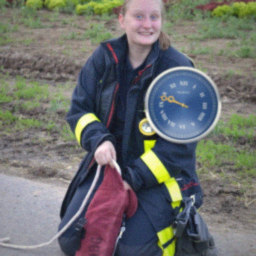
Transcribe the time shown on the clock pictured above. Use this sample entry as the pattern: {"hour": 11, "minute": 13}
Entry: {"hour": 9, "minute": 48}
